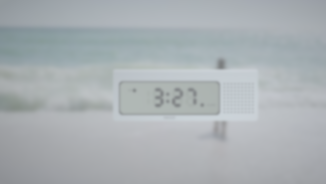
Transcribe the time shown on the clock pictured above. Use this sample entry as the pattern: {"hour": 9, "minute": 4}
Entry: {"hour": 3, "minute": 27}
